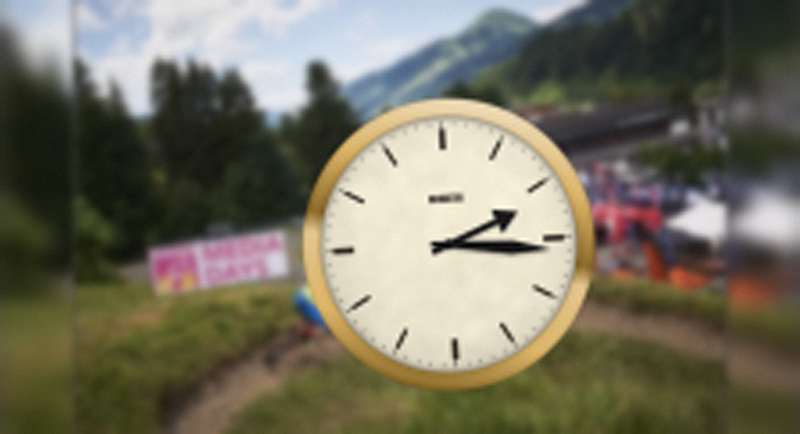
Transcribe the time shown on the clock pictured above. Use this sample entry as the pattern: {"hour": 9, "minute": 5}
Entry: {"hour": 2, "minute": 16}
